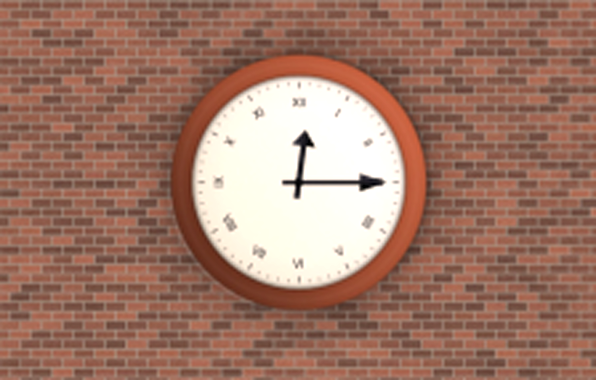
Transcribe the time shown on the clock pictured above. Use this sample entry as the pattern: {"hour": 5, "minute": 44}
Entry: {"hour": 12, "minute": 15}
